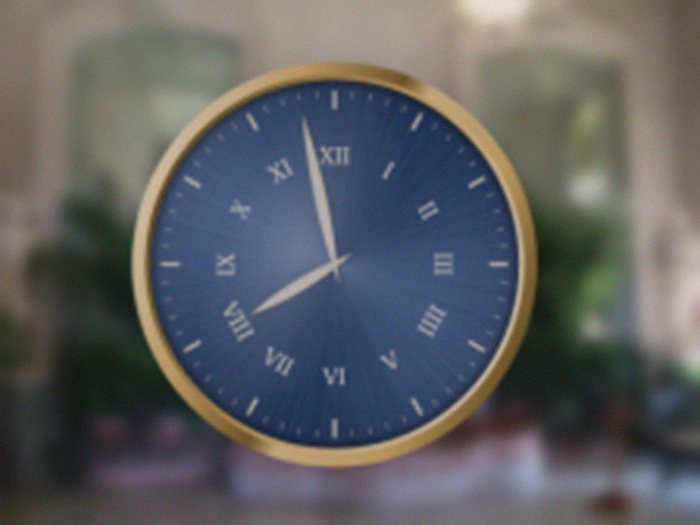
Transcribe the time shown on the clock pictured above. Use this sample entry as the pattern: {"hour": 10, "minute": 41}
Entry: {"hour": 7, "minute": 58}
